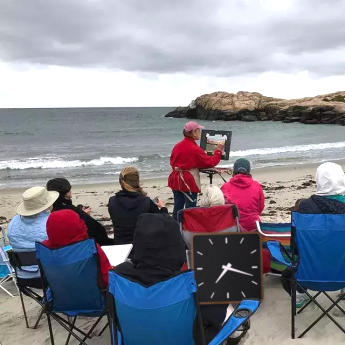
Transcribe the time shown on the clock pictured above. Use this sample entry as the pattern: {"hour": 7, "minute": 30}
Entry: {"hour": 7, "minute": 18}
